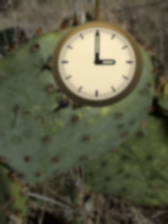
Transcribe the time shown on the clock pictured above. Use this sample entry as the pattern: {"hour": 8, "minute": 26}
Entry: {"hour": 3, "minute": 0}
